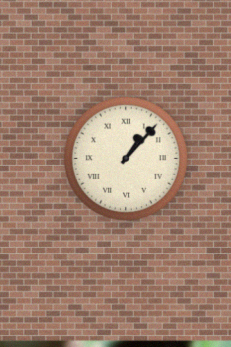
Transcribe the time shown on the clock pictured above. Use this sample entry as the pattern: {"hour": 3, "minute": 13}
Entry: {"hour": 1, "minute": 7}
